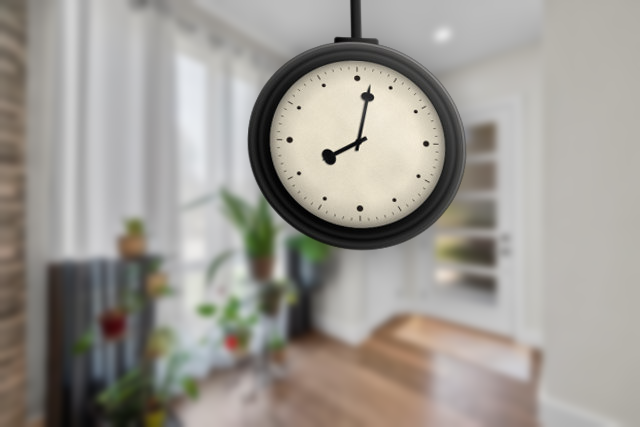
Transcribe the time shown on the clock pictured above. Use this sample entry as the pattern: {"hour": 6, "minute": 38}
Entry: {"hour": 8, "minute": 2}
